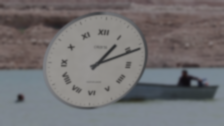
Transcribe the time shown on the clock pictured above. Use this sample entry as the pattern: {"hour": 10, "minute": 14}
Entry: {"hour": 1, "minute": 11}
